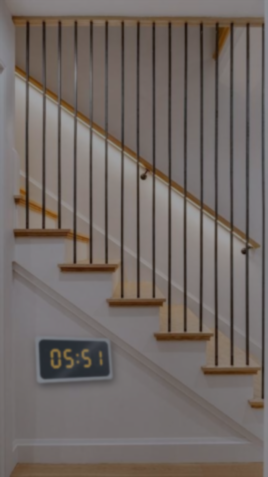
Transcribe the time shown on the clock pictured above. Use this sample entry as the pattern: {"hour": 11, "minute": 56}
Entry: {"hour": 5, "minute": 51}
